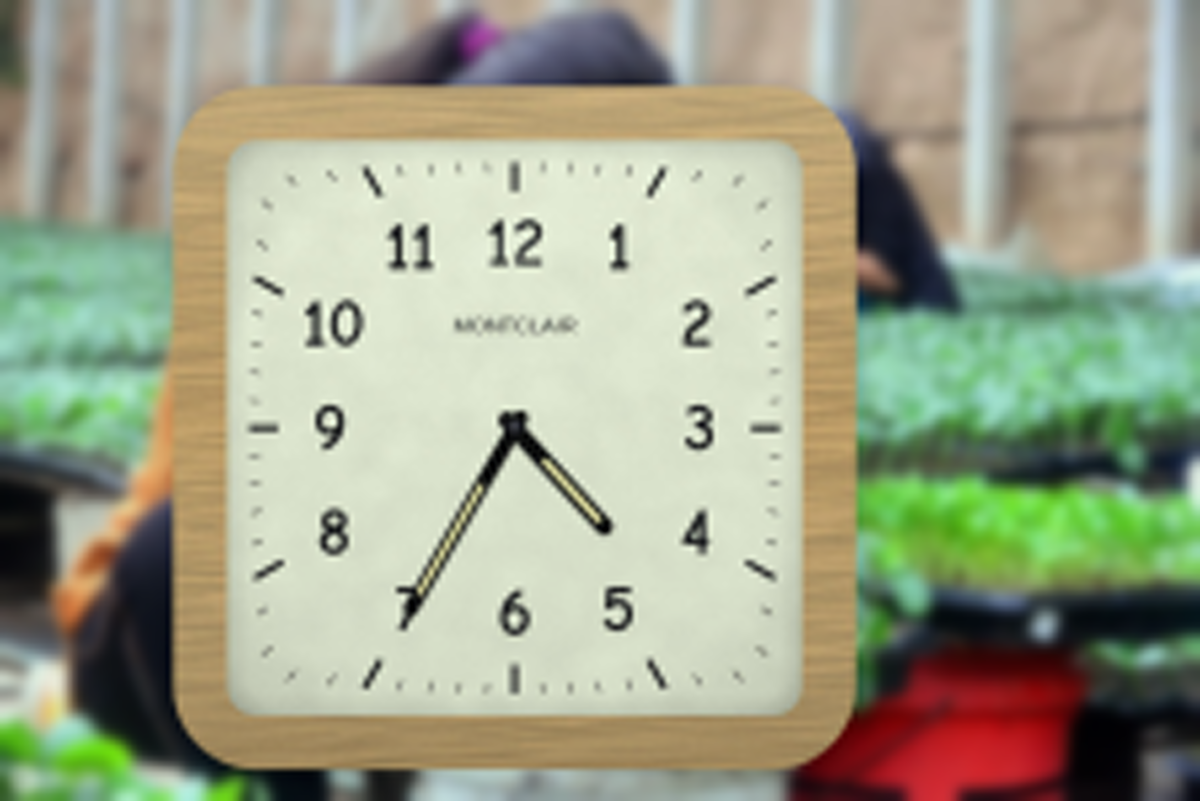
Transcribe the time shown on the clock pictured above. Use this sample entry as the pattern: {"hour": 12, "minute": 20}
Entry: {"hour": 4, "minute": 35}
